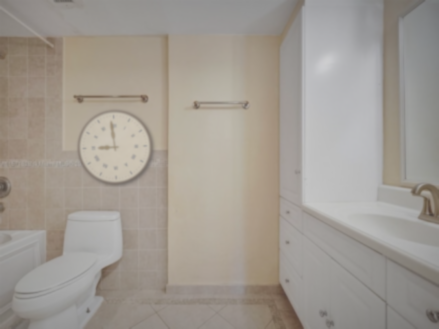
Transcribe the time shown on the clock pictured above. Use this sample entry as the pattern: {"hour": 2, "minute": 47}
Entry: {"hour": 8, "minute": 59}
